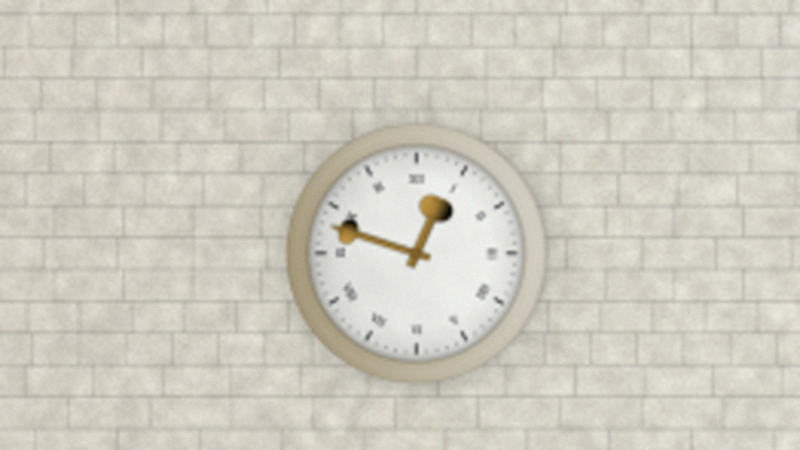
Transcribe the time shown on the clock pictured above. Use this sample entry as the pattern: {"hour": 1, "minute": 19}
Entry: {"hour": 12, "minute": 48}
